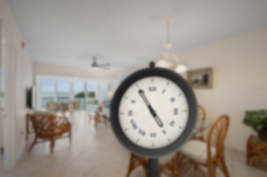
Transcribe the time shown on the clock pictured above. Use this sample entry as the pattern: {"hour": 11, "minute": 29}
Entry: {"hour": 4, "minute": 55}
